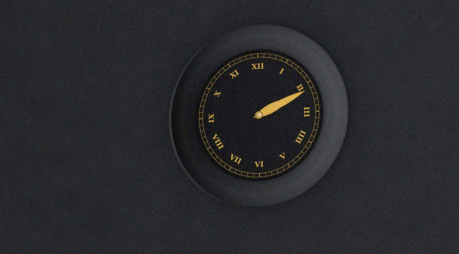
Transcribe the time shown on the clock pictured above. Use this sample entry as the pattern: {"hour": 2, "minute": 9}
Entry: {"hour": 2, "minute": 11}
